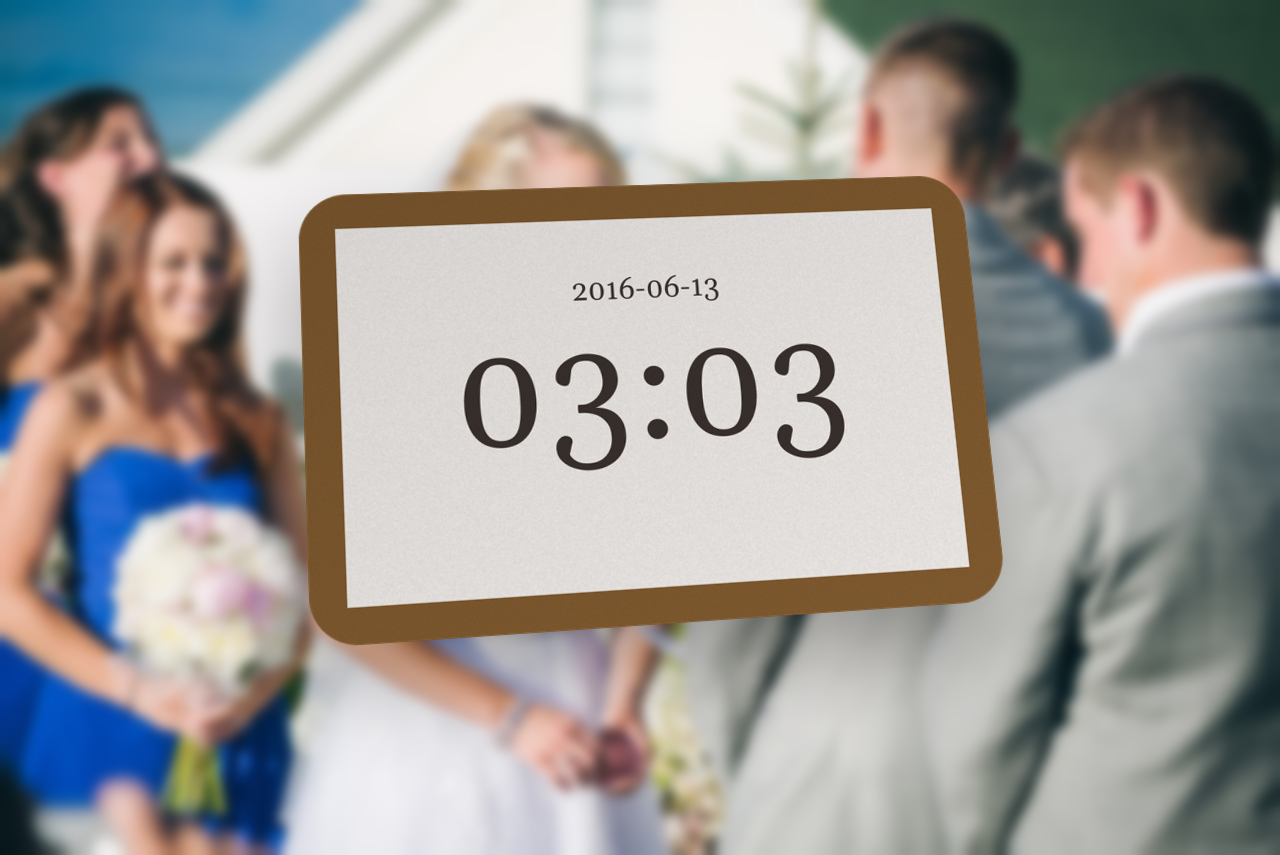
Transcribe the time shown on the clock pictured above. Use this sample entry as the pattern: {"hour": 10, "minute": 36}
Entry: {"hour": 3, "minute": 3}
